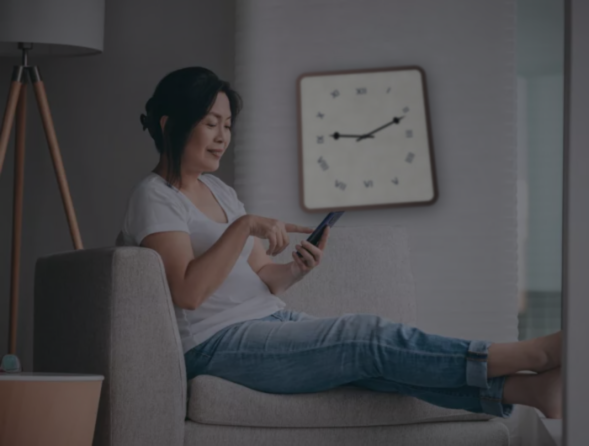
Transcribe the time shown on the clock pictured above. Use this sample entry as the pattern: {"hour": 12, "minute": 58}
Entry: {"hour": 9, "minute": 11}
